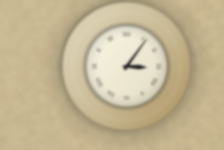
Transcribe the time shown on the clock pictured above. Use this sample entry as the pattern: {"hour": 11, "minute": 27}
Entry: {"hour": 3, "minute": 6}
